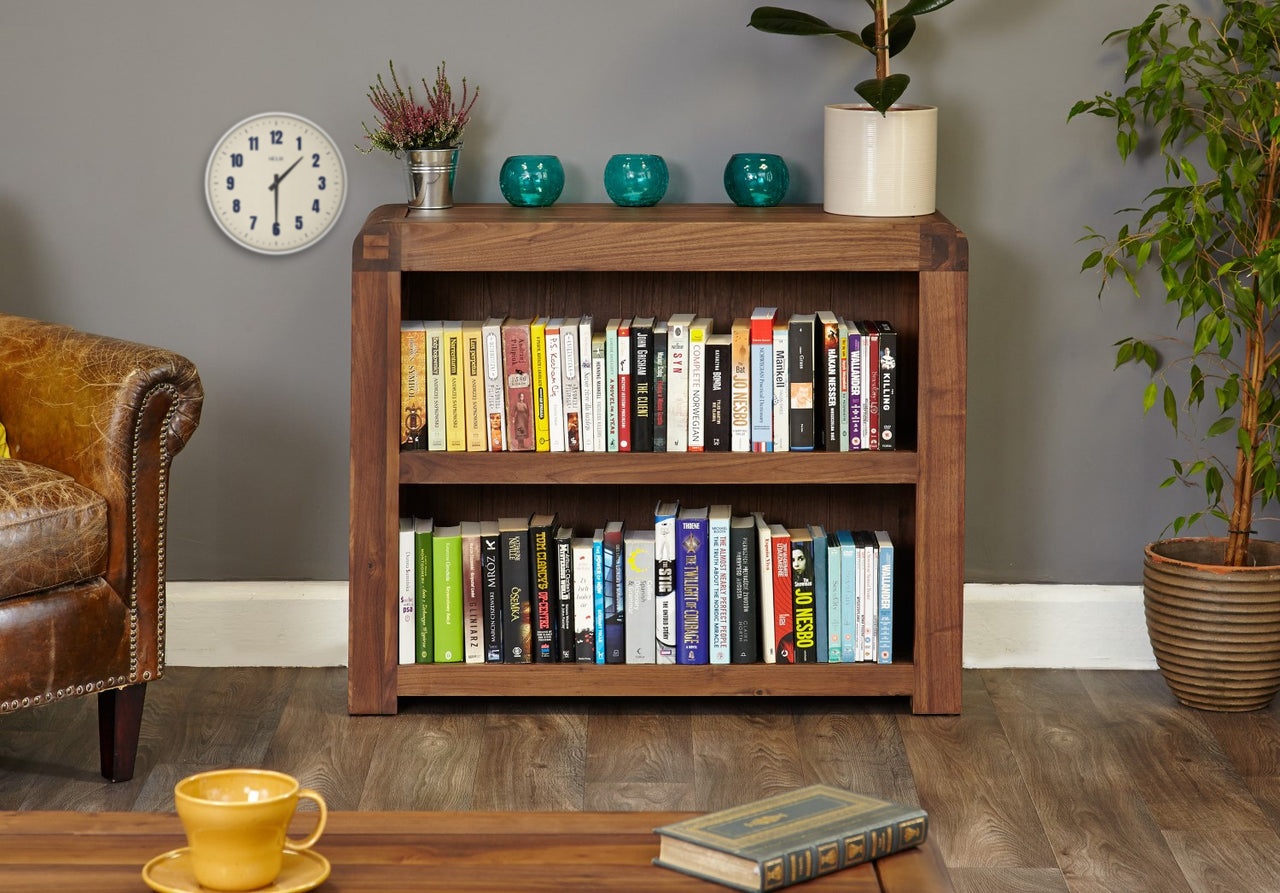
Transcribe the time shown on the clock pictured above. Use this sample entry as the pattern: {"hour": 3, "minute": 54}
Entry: {"hour": 1, "minute": 30}
